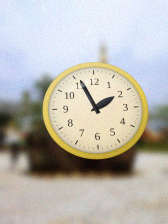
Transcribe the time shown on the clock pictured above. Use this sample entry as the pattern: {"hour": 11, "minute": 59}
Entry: {"hour": 1, "minute": 56}
